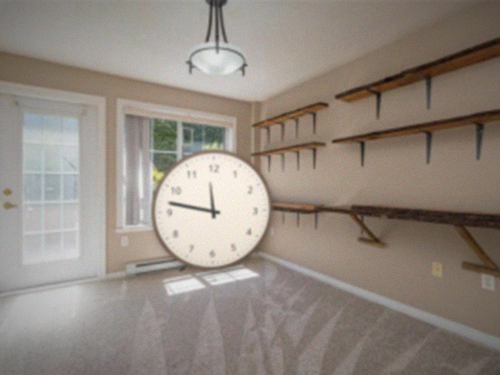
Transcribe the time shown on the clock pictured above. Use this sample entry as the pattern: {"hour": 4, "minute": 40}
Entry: {"hour": 11, "minute": 47}
